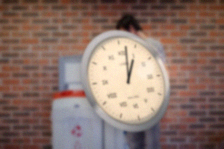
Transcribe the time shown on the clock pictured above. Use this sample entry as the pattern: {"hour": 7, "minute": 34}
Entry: {"hour": 1, "minute": 2}
